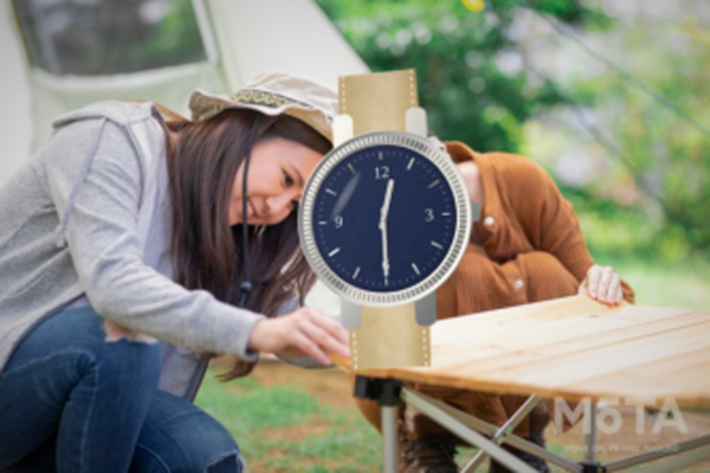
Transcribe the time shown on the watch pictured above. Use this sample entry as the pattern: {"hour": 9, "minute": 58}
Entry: {"hour": 12, "minute": 30}
